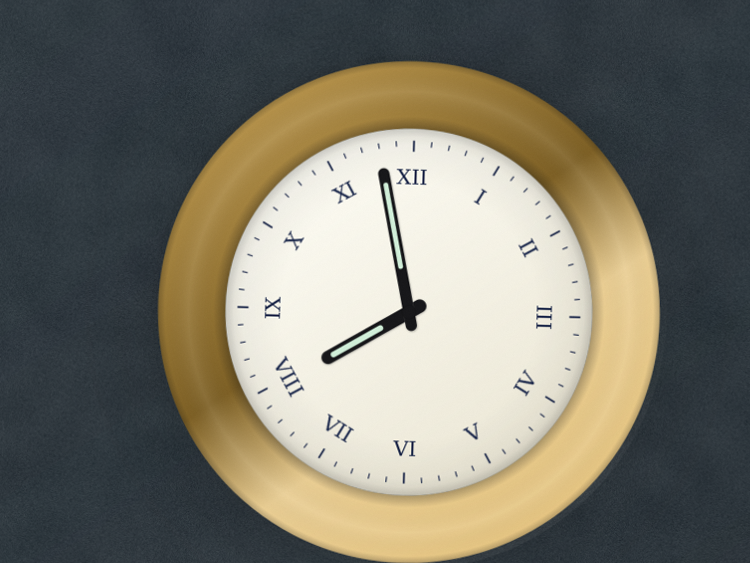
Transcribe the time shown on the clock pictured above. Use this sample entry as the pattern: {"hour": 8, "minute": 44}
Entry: {"hour": 7, "minute": 58}
